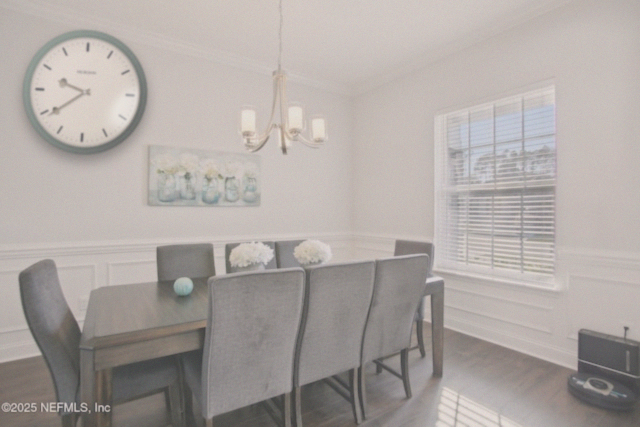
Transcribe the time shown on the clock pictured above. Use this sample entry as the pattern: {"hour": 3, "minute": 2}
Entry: {"hour": 9, "minute": 39}
